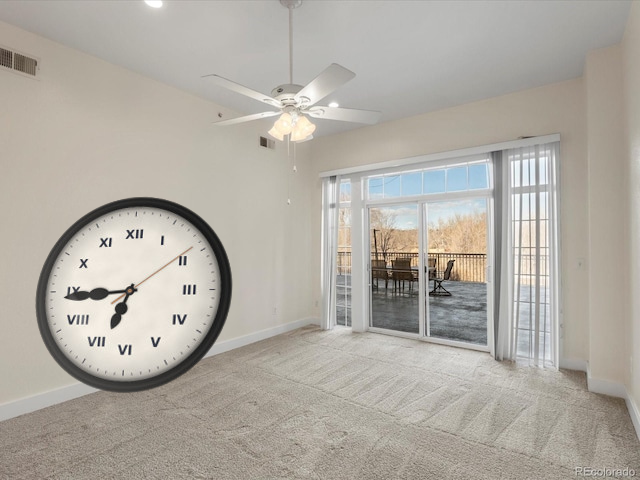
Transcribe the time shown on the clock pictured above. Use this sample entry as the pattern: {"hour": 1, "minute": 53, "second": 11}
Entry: {"hour": 6, "minute": 44, "second": 9}
